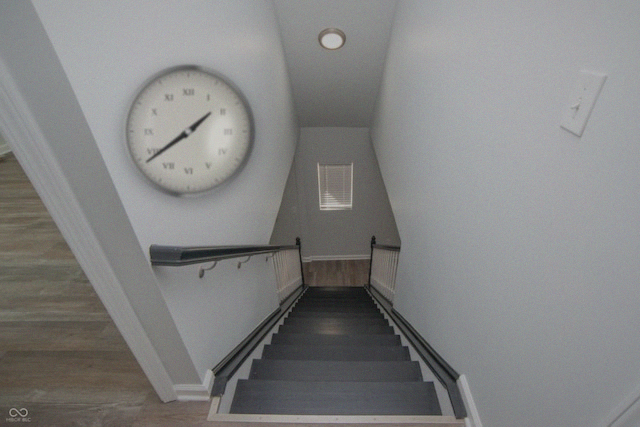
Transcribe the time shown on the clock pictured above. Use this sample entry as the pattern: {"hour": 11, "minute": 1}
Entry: {"hour": 1, "minute": 39}
